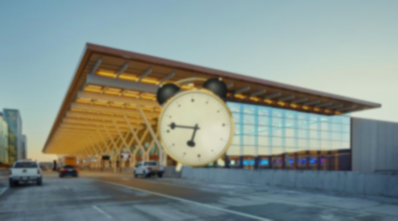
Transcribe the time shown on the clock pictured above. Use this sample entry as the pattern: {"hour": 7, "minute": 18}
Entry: {"hour": 6, "minute": 47}
